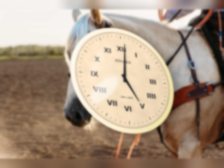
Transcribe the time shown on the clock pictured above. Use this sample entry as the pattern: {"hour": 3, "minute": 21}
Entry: {"hour": 5, "minute": 1}
